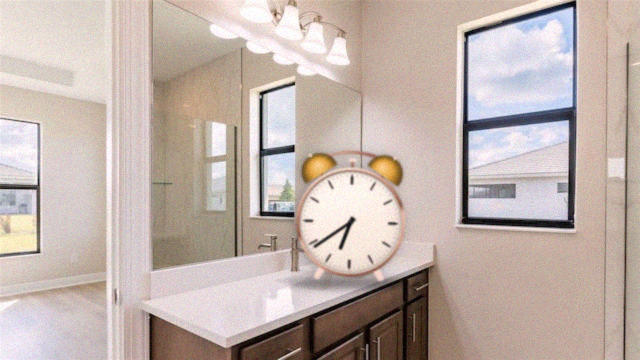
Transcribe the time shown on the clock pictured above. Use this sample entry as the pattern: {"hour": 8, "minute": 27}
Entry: {"hour": 6, "minute": 39}
